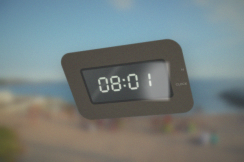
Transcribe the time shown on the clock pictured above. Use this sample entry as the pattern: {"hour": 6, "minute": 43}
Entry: {"hour": 8, "minute": 1}
